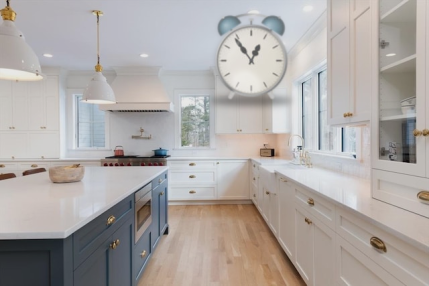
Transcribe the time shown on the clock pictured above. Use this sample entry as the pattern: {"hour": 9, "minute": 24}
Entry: {"hour": 12, "minute": 54}
